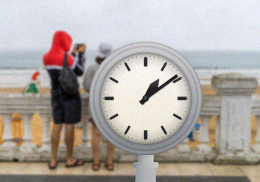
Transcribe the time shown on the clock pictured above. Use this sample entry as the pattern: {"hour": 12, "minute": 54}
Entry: {"hour": 1, "minute": 9}
